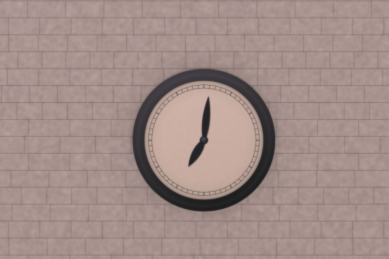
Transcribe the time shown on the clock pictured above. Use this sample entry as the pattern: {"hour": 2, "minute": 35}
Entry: {"hour": 7, "minute": 1}
